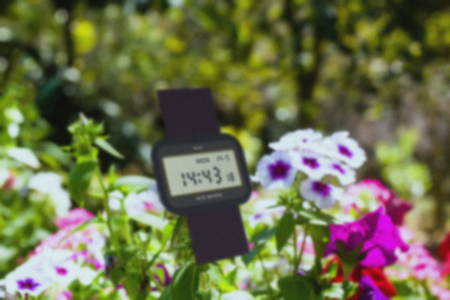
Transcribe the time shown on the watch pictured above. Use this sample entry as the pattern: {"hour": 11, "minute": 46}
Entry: {"hour": 14, "minute": 43}
